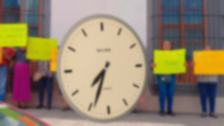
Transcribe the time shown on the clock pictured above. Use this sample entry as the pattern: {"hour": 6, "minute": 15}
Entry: {"hour": 7, "minute": 34}
